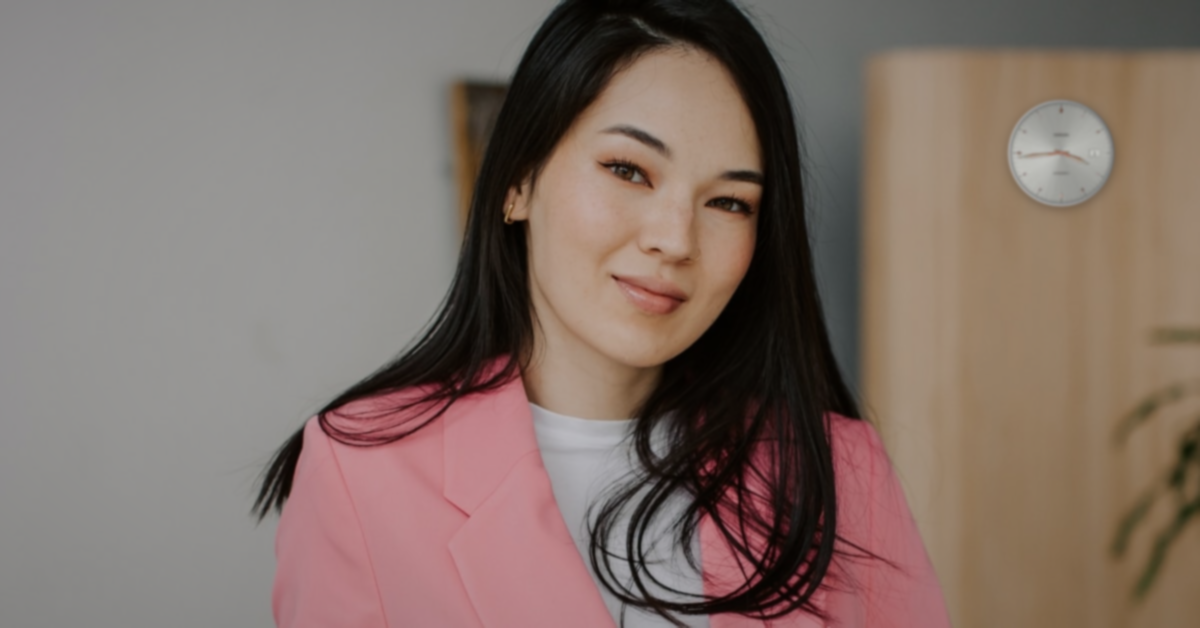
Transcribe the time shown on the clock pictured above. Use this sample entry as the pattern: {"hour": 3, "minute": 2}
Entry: {"hour": 3, "minute": 44}
